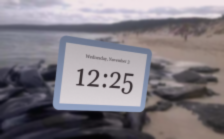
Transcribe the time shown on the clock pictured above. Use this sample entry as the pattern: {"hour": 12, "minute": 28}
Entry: {"hour": 12, "minute": 25}
